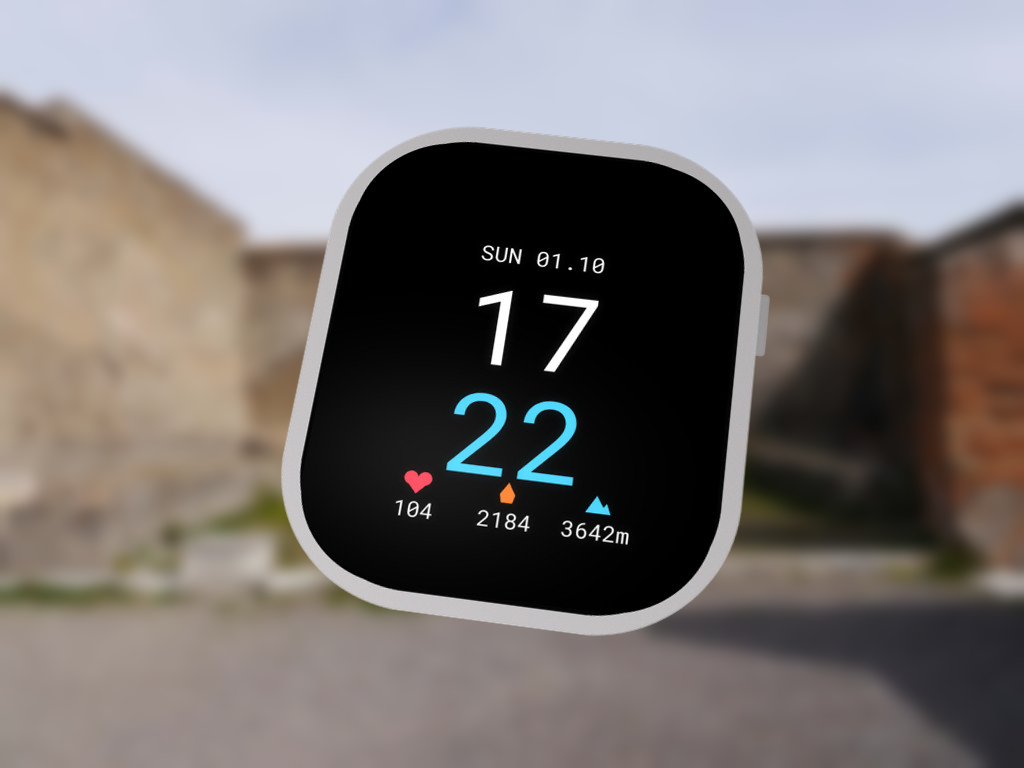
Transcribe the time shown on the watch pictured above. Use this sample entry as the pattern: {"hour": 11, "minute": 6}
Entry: {"hour": 17, "minute": 22}
